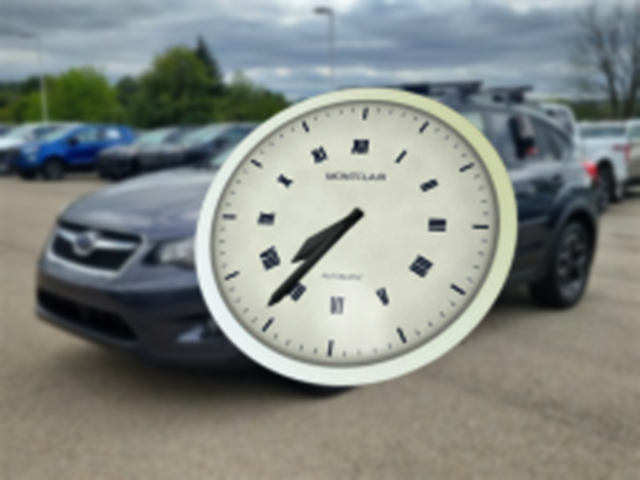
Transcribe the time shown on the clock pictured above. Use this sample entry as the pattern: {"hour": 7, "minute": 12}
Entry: {"hour": 7, "minute": 36}
